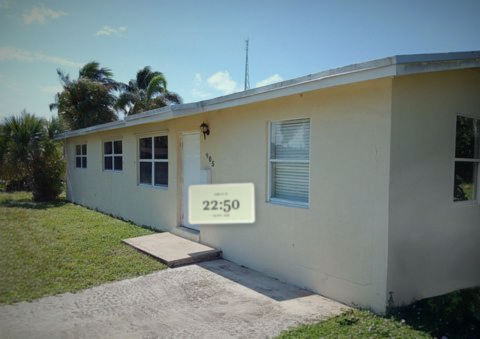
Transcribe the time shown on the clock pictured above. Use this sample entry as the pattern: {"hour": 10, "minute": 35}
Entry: {"hour": 22, "minute": 50}
